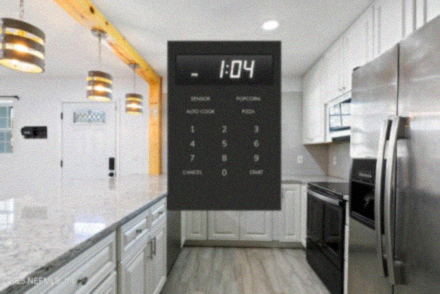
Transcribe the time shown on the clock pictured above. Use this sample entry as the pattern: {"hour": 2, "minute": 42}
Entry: {"hour": 1, "minute": 4}
